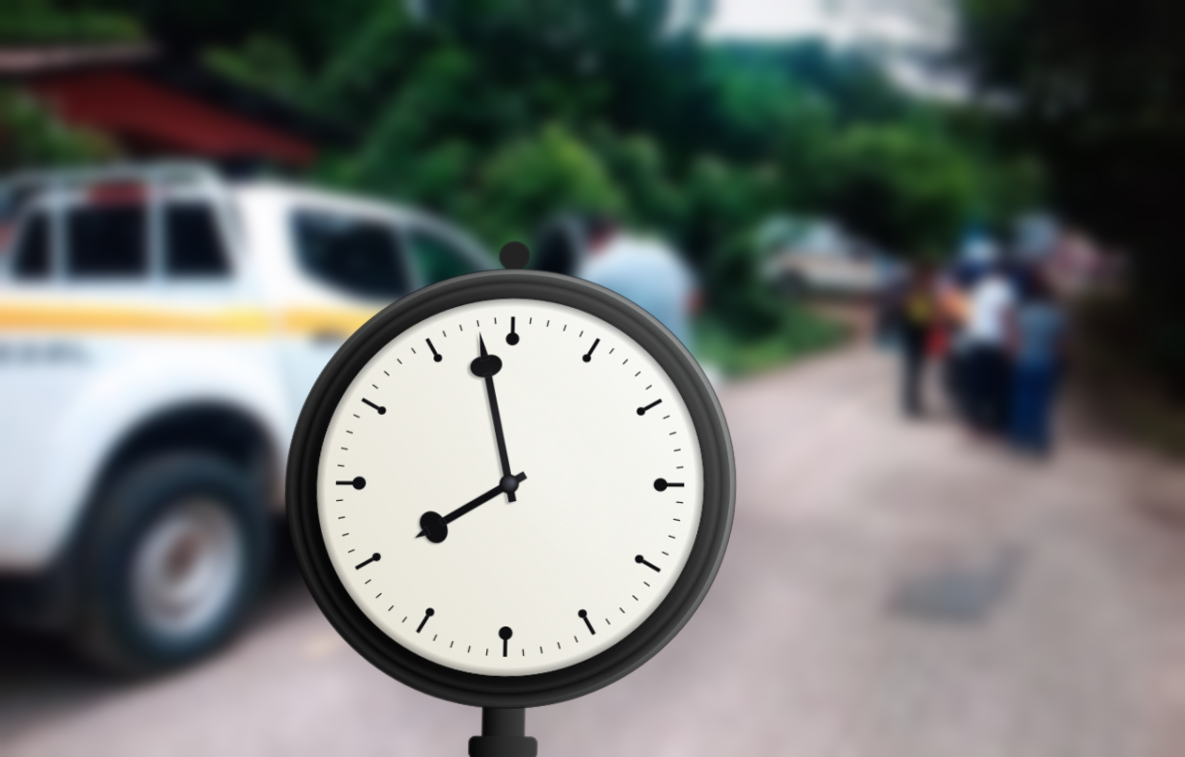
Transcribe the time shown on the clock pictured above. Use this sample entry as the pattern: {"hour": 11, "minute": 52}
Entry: {"hour": 7, "minute": 58}
